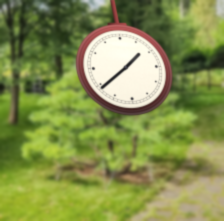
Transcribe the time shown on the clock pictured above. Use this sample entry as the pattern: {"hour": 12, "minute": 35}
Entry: {"hour": 1, "minute": 39}
